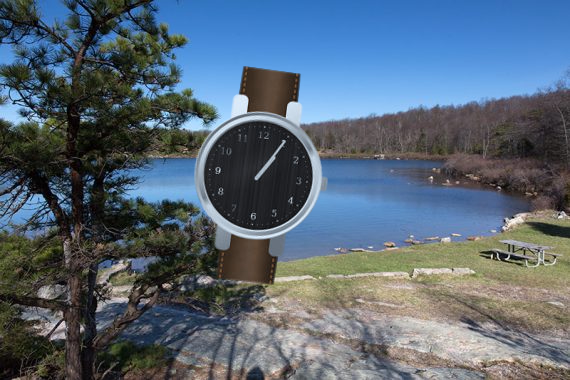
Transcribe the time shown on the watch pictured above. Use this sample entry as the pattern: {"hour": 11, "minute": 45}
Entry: {"hour": 1, "minute": 5}
